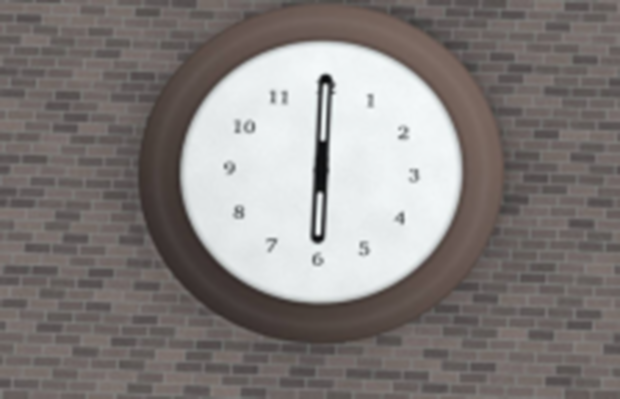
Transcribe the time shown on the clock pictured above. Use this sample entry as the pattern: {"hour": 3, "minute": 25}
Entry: {"hour": 6, "minute": 0}
